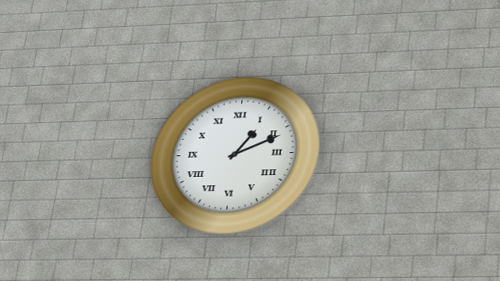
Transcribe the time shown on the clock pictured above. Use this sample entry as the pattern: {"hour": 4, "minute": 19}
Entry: {"hour": 1, "minute": 11}
